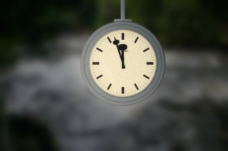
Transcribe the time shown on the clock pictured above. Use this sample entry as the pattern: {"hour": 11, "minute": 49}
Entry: {"hour": 11, "minute": 57}
